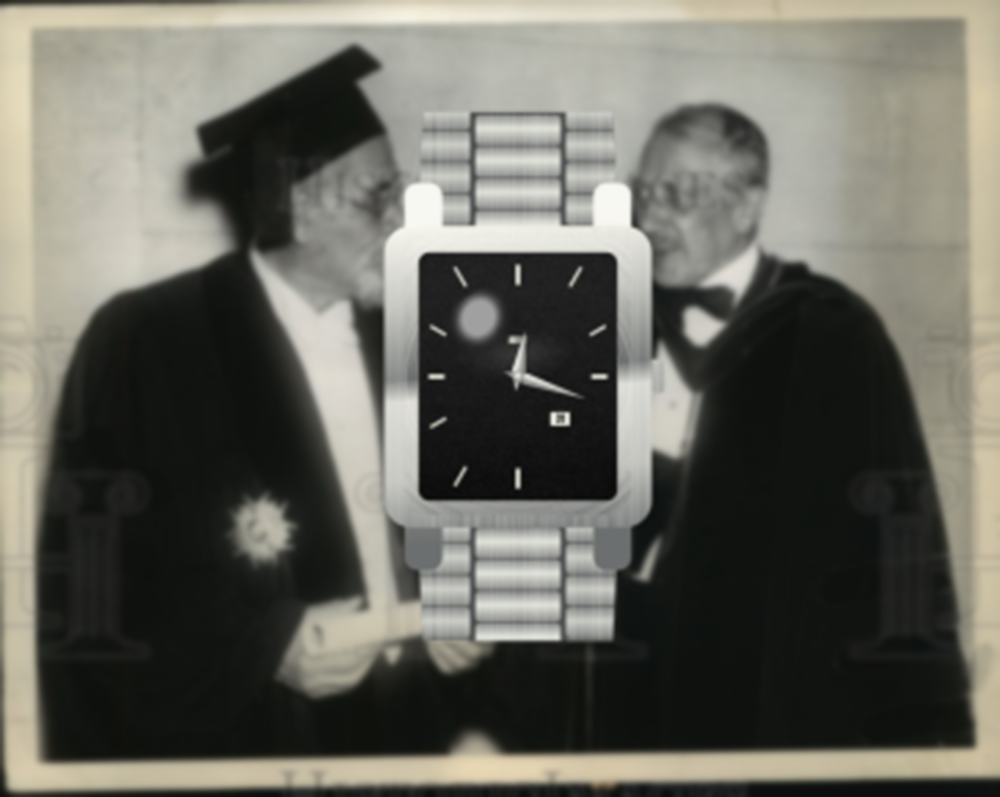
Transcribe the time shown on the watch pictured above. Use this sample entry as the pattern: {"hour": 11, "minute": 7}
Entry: {"hour": 12, "minute": 18}
